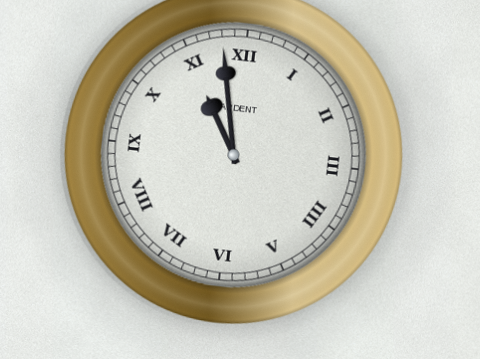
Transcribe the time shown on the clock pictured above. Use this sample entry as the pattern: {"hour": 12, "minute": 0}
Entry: {"hour": 10, "minute": 58}
